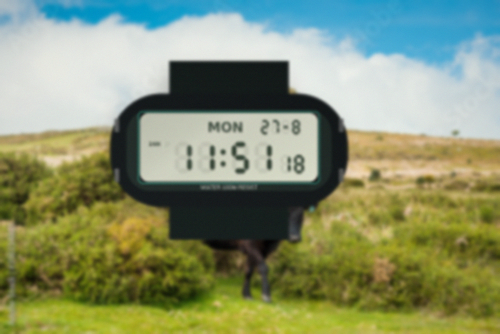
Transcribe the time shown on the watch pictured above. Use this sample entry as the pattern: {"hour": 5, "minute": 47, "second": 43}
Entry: {"hour": 11, "minute": 51, "second": 18}
